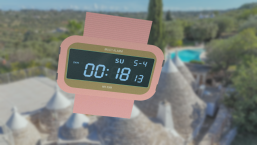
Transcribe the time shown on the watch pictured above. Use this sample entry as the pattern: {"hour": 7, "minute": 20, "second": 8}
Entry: {"hour": 0, "minute": 18, "second": 13}
